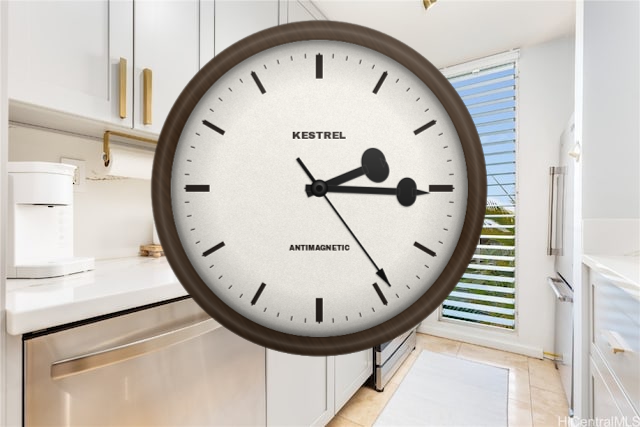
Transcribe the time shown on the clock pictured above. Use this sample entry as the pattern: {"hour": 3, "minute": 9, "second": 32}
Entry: {"hour": 2, "minute": 15, "second": 24}
